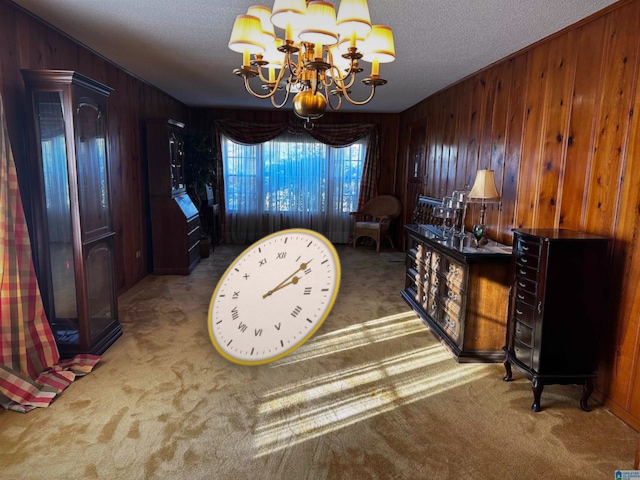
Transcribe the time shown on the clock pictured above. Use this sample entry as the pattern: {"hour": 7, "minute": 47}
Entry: {"hour": 2, "minute": 8}
